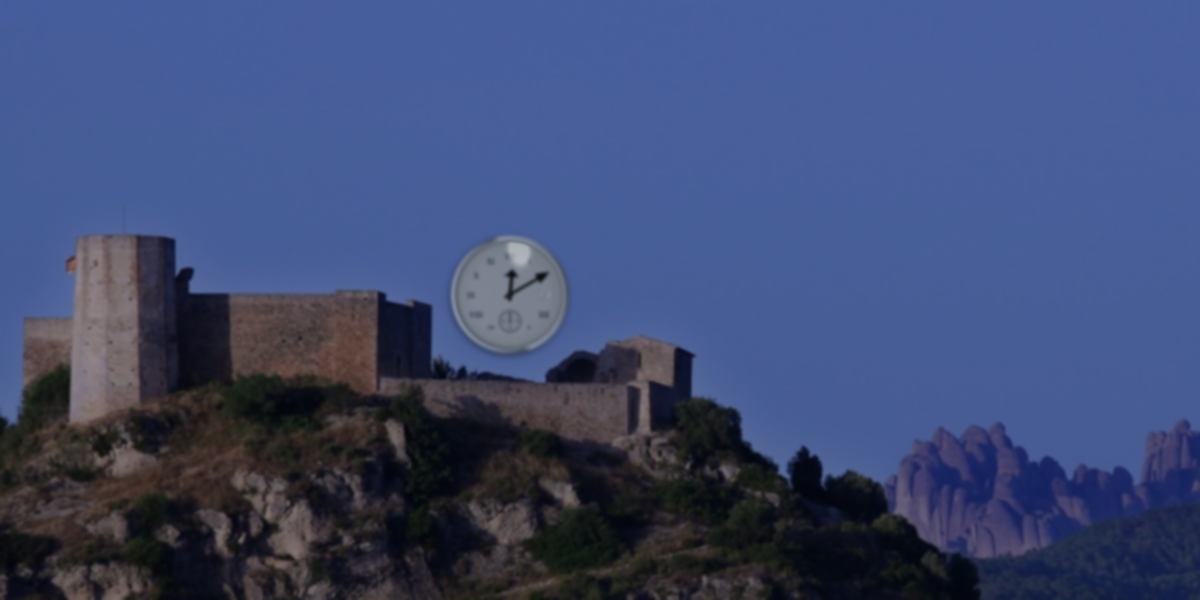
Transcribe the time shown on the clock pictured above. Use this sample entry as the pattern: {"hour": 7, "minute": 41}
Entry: {"hour": 12, "minute": 10}
